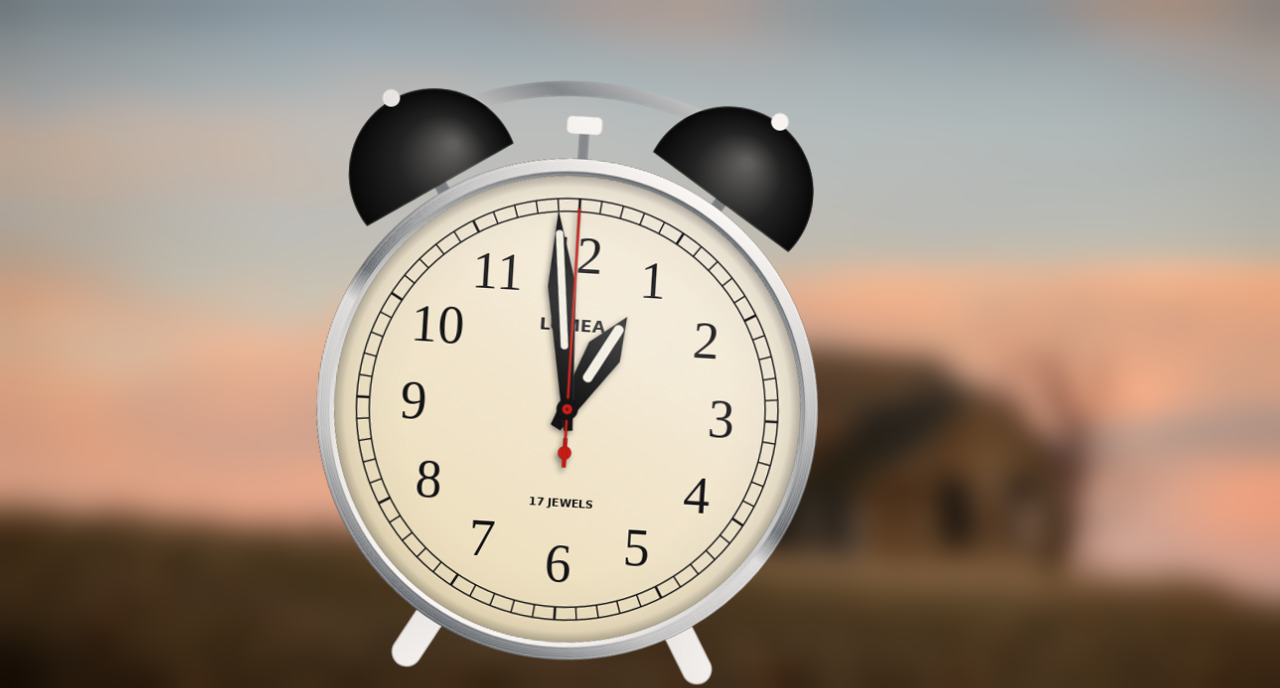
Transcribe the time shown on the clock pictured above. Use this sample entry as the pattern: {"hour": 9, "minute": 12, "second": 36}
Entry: {"hour": 12, "minute": 59, "second": 0}
